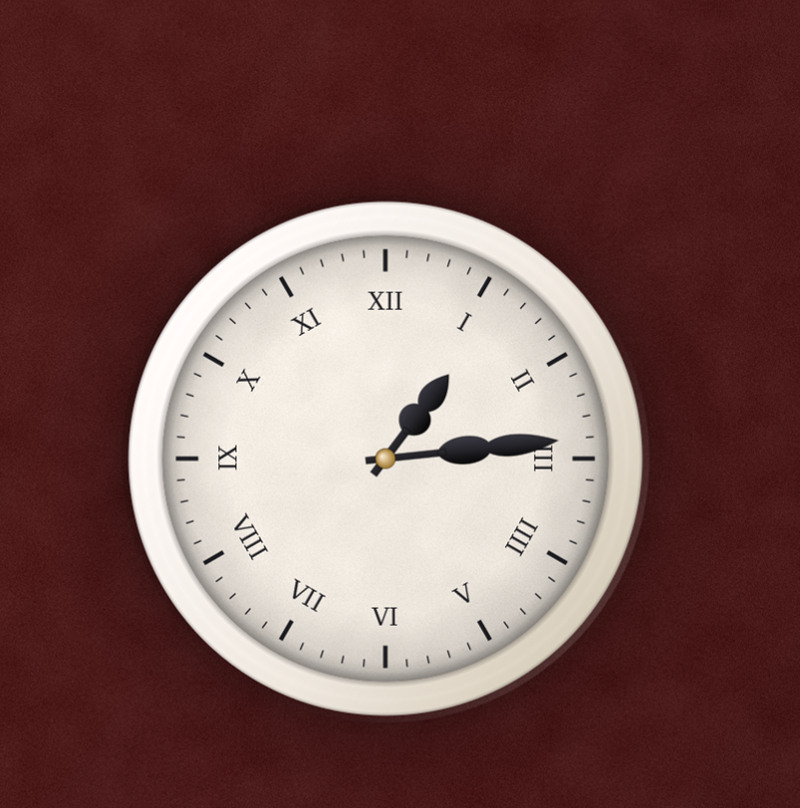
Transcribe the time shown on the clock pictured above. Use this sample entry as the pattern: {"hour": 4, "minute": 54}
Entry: {"hour": 1, "minute": 14}
